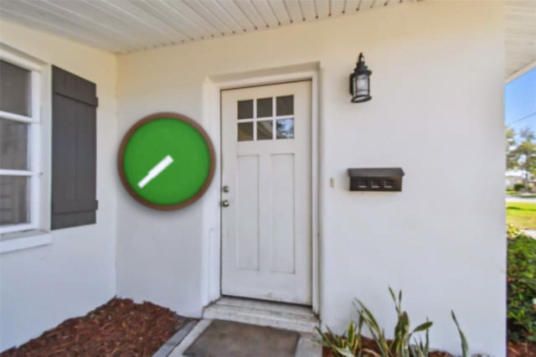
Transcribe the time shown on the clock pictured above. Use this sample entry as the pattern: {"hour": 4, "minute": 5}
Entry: {"hour": 7, "minute": 38}
